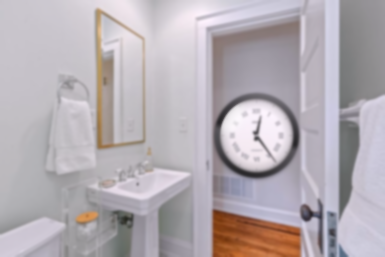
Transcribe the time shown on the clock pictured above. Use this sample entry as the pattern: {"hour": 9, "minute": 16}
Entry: {"hour": 12, "minute": 24}
